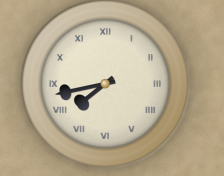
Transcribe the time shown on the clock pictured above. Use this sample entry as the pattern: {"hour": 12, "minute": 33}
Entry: {"hour": 7, "minute": 43}
